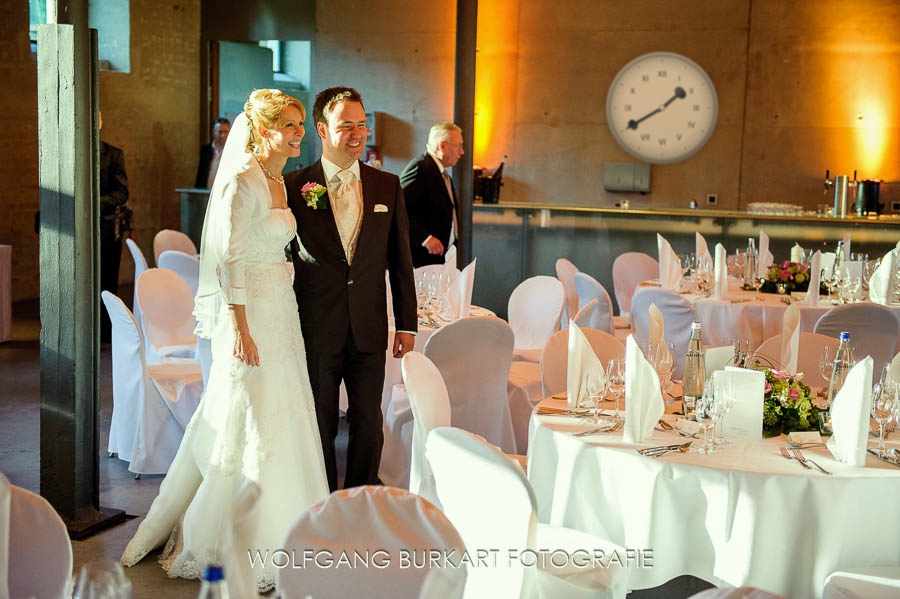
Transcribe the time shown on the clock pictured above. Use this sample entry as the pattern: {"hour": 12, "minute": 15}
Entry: {"hour": 1, "minute": 40}
